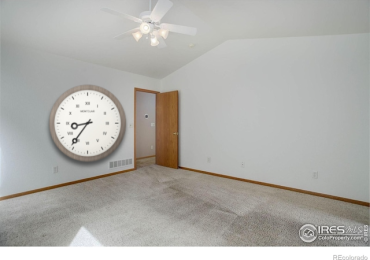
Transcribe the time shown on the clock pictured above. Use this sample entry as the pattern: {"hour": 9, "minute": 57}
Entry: {"hour": 8, "minute": 36}
